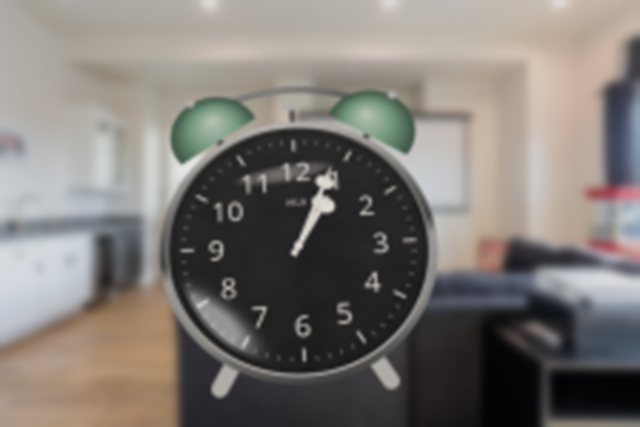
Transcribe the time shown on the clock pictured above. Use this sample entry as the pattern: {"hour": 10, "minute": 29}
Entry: {"hour": 1, "minute": 4}
